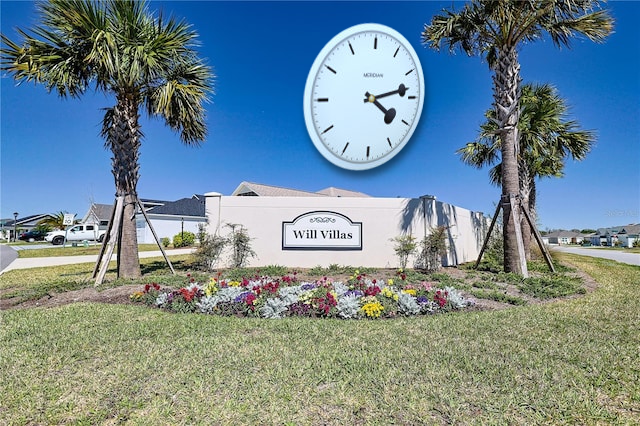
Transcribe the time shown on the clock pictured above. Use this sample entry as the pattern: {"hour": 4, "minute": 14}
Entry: {"hour": 4, "minute": 13}
